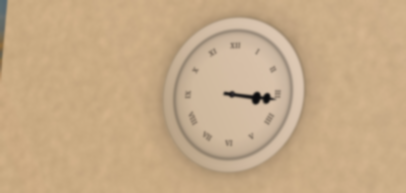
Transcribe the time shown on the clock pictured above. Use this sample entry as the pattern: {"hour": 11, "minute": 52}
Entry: {"hour": 3, "minute": 16}
